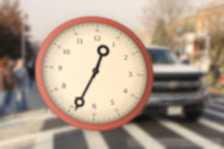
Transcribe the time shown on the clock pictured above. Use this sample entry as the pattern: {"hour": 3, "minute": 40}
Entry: {"hour": 12, "minute": 34}
